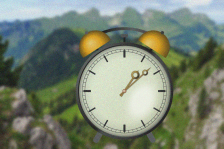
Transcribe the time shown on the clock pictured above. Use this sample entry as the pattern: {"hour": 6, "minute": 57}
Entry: {"hour": 1, "minute": 8}
